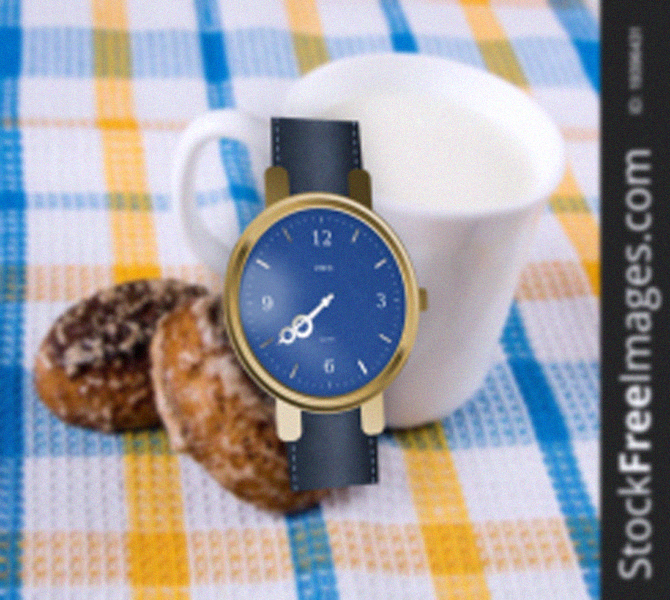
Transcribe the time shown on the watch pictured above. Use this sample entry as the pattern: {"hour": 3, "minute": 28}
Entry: {"hour": 7, "minute": 39}
